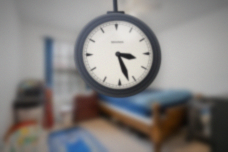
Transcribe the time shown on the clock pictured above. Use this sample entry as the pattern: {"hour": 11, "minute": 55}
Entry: {"hour": 3, "minute": 27}
